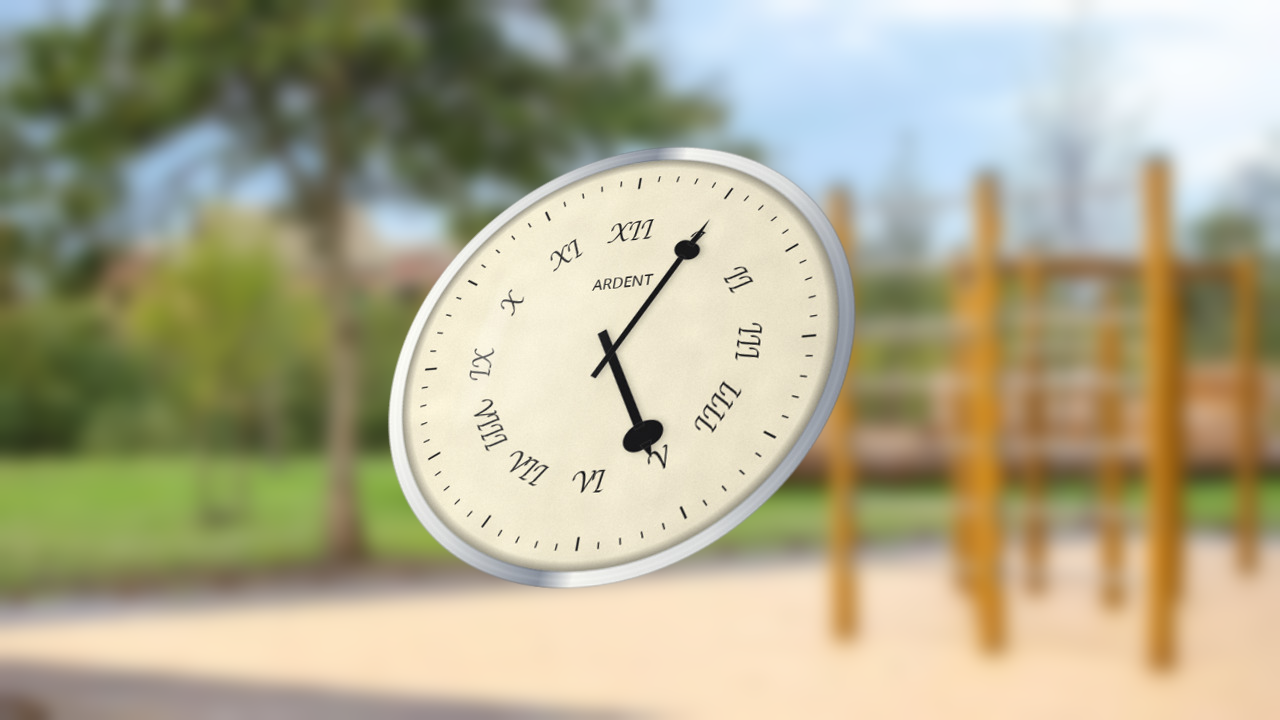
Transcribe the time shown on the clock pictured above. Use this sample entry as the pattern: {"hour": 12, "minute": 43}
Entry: {"hour": 5, "minute": 5}
